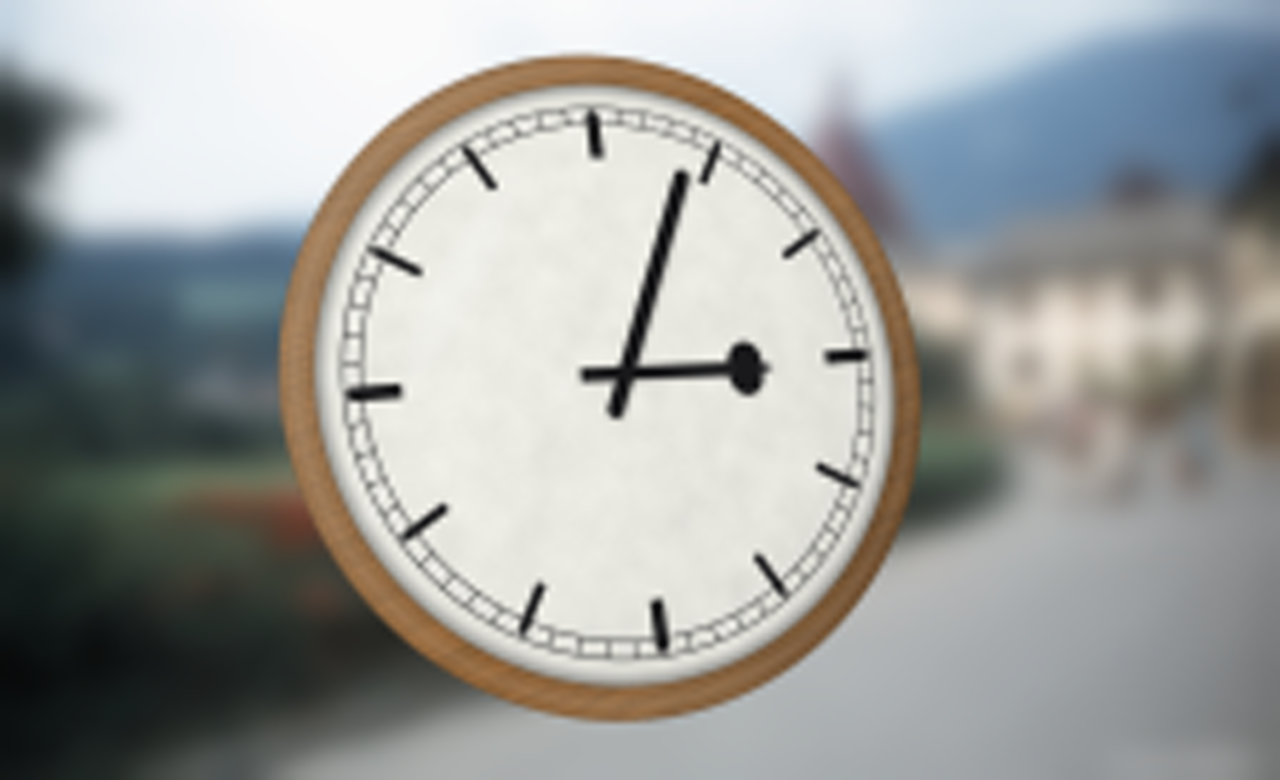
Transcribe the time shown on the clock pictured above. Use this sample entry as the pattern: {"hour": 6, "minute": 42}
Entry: {"hour": 3, "minute": 4}
